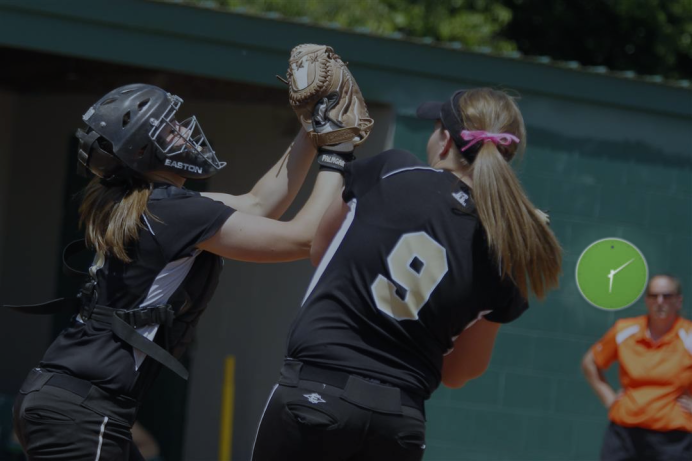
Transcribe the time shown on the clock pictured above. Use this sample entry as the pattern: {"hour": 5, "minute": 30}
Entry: {"hour": 6, "minute": 9}
